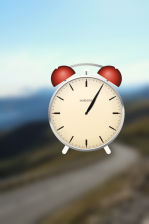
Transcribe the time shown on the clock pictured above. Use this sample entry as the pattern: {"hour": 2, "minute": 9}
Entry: {"hour": 1, "minute": 5}
